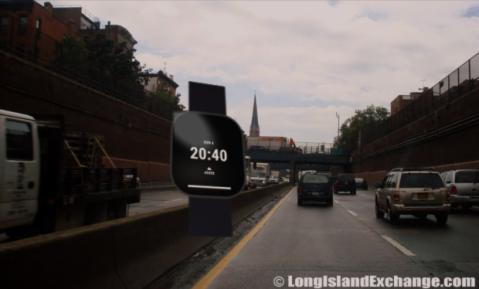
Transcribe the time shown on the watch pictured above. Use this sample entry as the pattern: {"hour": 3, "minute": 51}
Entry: {"hour": 20, "minute": 40}
